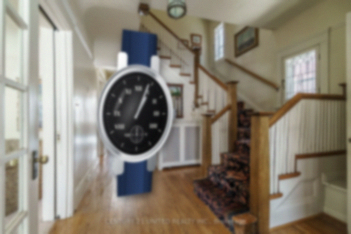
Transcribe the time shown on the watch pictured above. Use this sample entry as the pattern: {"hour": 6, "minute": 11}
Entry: {"hour": 1, "minute": 4}
